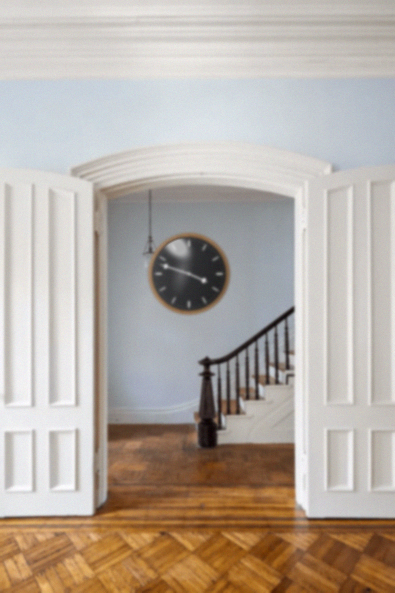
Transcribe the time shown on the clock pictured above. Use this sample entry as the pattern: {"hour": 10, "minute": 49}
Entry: {"hour": 3, "minute": 48}
